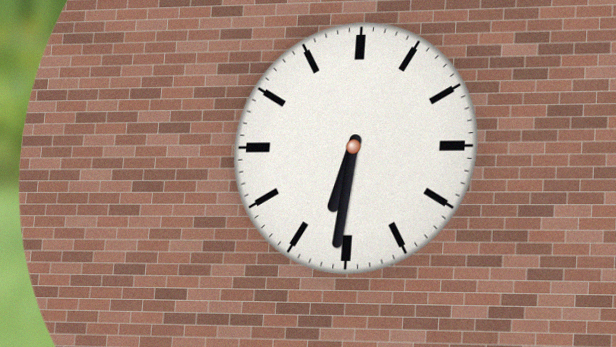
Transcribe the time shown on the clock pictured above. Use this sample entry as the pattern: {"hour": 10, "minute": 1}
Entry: {"hour": 6, "minute": 31}
